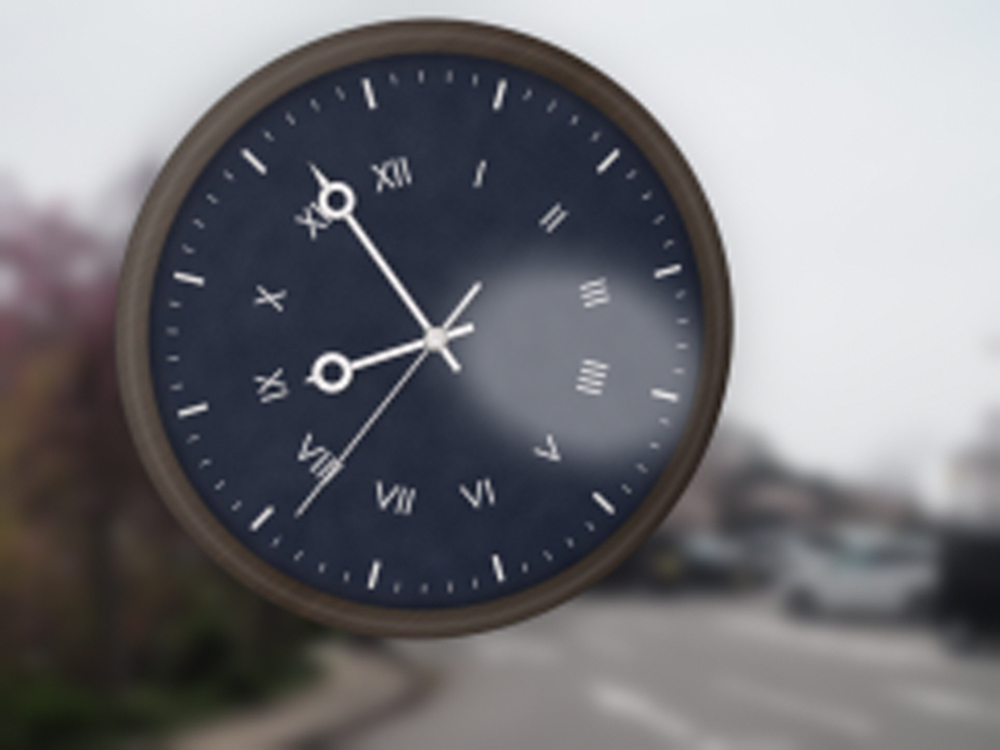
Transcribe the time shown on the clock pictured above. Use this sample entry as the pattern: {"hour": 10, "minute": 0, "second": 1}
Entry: {"hour": 8, "minute": 56, "second": 39}
